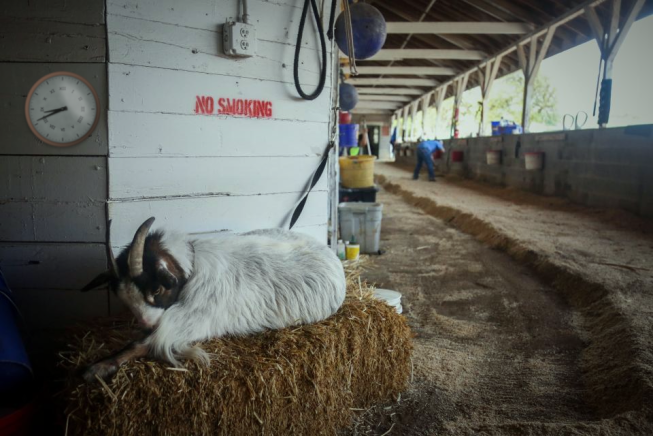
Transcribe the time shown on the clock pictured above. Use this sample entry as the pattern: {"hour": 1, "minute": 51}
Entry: {"hour": 8, "minute": 41}
